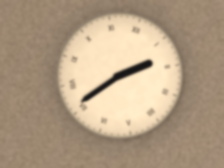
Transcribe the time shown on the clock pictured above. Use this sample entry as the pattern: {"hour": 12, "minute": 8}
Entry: {"hour": 1, "minute": 36}
